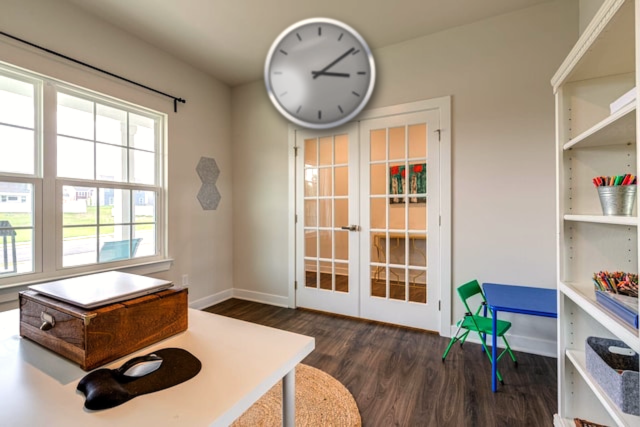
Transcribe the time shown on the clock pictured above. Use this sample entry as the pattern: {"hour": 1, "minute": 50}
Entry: {"hour": 3, "minute": 9}
